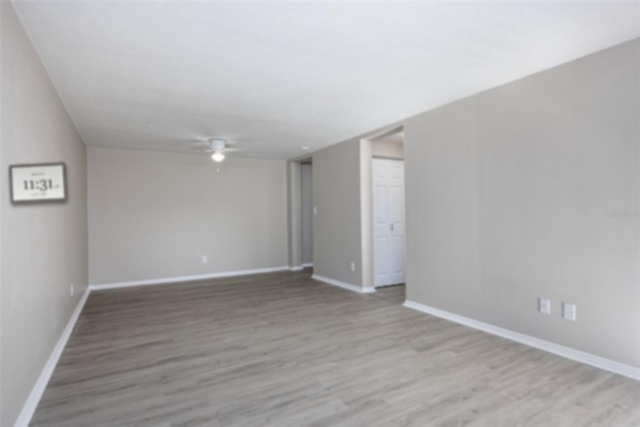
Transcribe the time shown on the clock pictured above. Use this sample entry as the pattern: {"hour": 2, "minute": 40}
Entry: {"hour": 11, "minute": 31}
